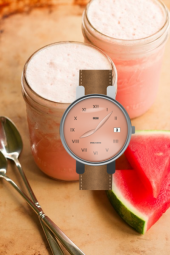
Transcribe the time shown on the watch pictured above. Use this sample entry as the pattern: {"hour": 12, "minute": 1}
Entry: {"hour": 8, "minute": 7}
